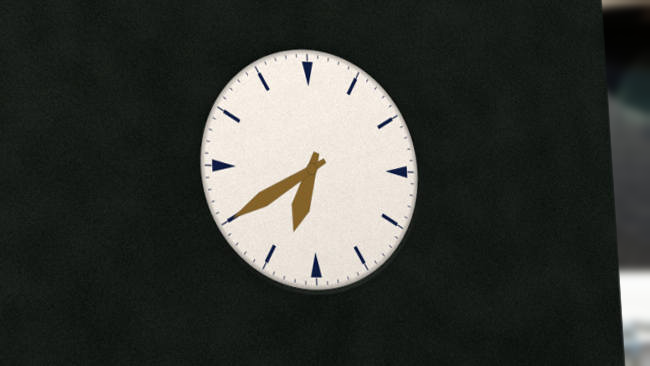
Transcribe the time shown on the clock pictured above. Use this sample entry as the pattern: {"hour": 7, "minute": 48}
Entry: {"hour": 6, "minute": 40}
